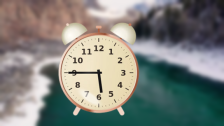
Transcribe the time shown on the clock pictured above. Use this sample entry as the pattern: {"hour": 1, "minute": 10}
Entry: {"hour": 5, "minute": 45}
